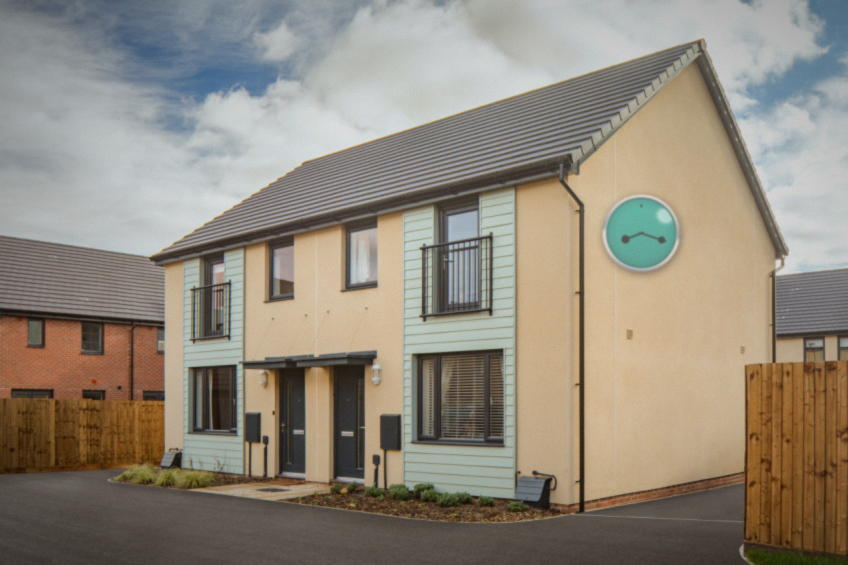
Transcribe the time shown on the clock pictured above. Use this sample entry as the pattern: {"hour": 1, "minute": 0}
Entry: {"hour": 8, "minute": 18}
